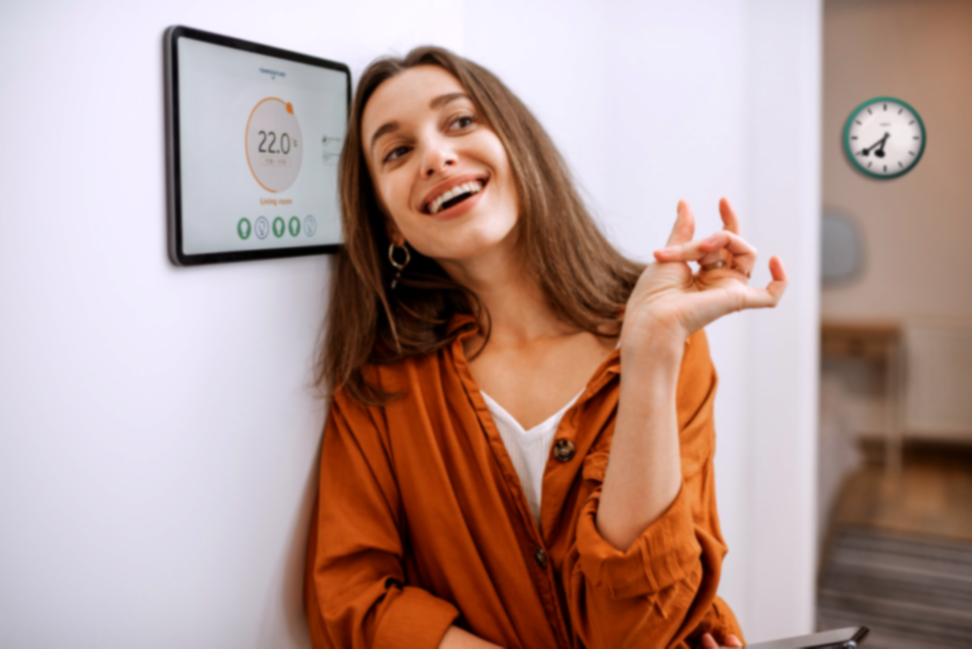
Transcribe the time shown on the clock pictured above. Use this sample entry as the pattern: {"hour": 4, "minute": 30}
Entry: {"hour": 6, "minute": 39}
